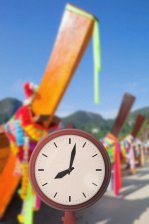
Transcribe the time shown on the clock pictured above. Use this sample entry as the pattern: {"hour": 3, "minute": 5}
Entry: {"hour": 8, "minute": 2}
